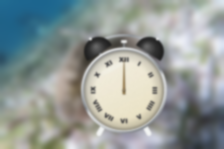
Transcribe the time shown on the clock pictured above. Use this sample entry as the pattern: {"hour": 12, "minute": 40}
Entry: {"hour": 12, "minute": 0}
